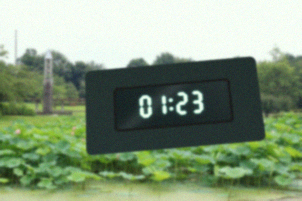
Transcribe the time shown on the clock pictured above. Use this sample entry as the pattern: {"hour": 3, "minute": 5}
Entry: {"hour": 1, "minute": 23}
